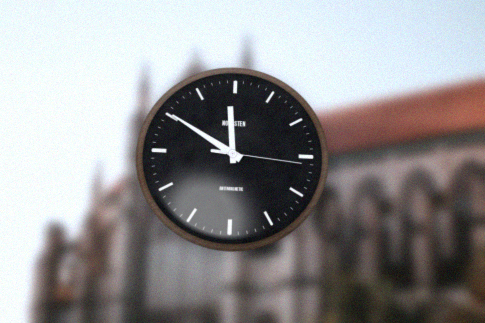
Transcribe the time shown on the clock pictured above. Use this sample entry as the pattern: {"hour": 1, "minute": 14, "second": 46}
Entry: {"hour": 11, "minute": 50, "second": 16}
